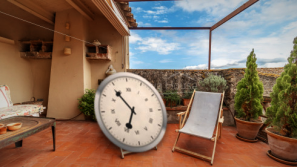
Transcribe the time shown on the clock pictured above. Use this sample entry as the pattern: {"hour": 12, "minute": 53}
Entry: {"hour": 6, "minute": 54}
